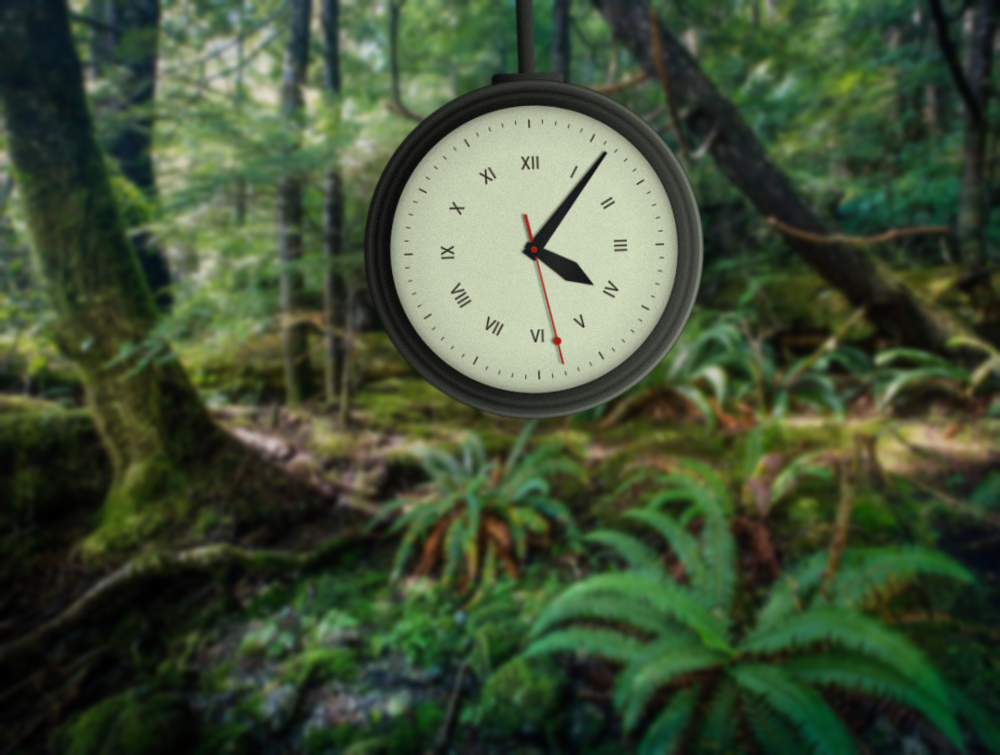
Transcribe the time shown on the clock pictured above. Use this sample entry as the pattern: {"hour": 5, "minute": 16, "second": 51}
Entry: {"hour": 4, "minute": 6, "second": 28}
